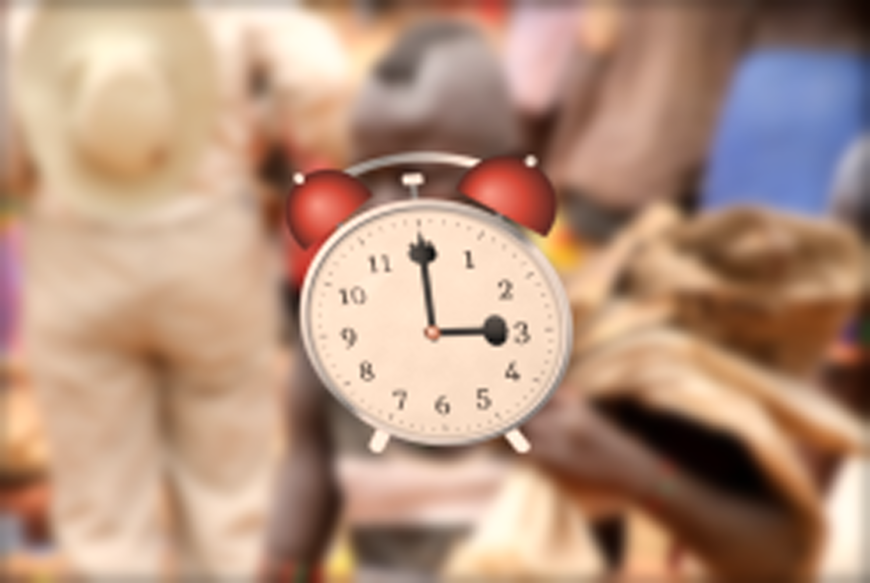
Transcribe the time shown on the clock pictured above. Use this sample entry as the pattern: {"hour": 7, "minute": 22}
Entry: {"hour": 3, "minute": 0}
